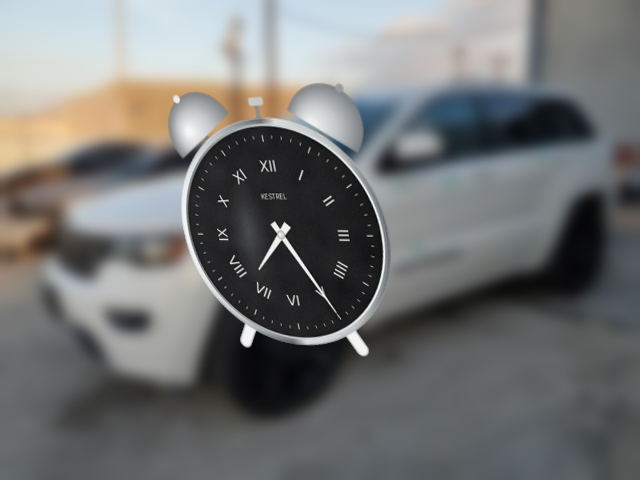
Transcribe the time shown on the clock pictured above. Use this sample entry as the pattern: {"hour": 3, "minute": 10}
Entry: {"hour": 7, "minute": 25}
